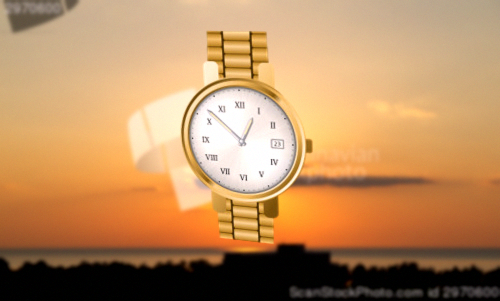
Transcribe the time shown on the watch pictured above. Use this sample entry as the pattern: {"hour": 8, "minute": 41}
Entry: {"hour": 12, "minute": 52}
